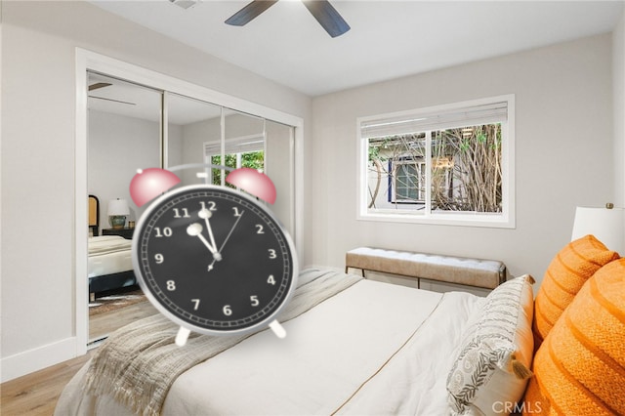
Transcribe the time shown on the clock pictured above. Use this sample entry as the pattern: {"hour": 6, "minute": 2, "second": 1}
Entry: {"hour": 10, "minute": 59, "second": 6}
